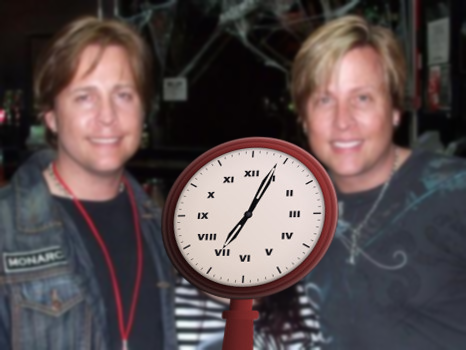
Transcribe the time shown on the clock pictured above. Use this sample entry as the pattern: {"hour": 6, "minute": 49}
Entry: {"hour": 7, "minute": 4}
